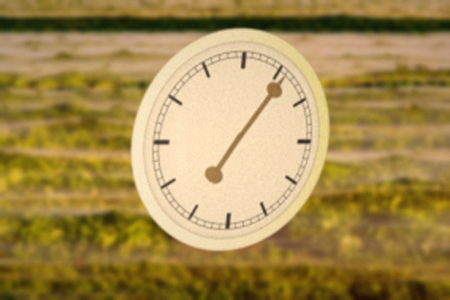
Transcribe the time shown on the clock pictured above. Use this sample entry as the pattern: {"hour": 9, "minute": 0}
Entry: {"hour": 7, "minute": 6}
